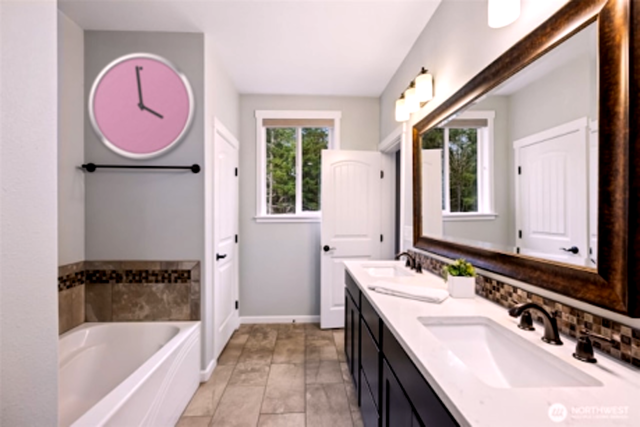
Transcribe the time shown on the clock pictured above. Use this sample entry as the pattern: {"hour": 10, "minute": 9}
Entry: {"hour": 3, "minute": 59}
